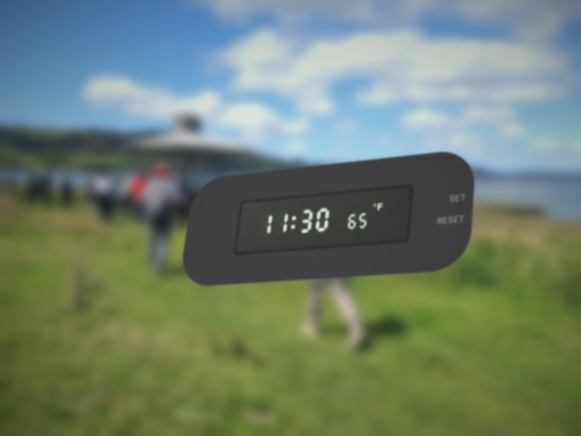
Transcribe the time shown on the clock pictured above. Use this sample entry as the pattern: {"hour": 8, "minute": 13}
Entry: {"hour": 11, "minute": 30}
